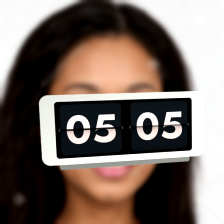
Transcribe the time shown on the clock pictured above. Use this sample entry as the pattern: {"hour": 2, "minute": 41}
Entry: {"hour": 5, "minute": 5}
